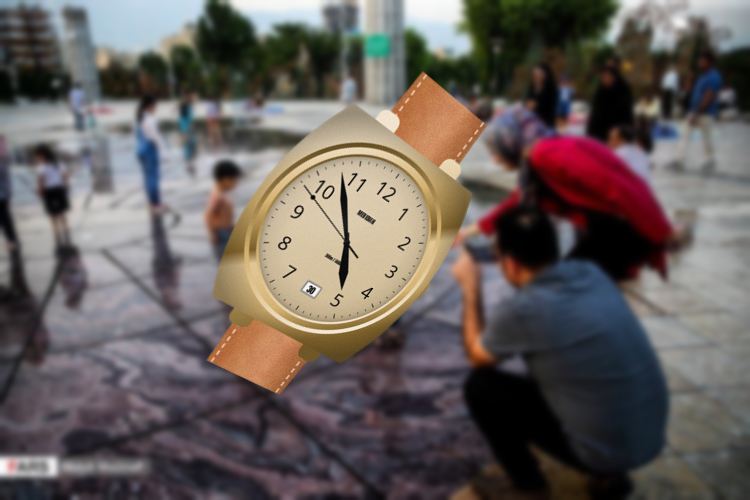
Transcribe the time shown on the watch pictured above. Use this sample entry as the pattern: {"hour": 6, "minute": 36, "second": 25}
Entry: {"hour": 4, "minute": 52, "second": 48}
